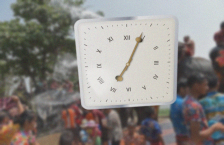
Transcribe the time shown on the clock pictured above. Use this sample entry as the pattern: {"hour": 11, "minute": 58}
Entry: {"hour": 7, "minute": 4}
